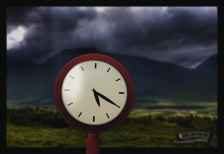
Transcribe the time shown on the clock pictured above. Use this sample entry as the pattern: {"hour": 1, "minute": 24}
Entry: {"hour": 5, "minute": 20}
